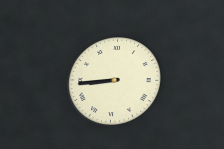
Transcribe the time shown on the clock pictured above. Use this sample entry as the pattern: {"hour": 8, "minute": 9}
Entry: {"hour": 8, "minute": 44}
